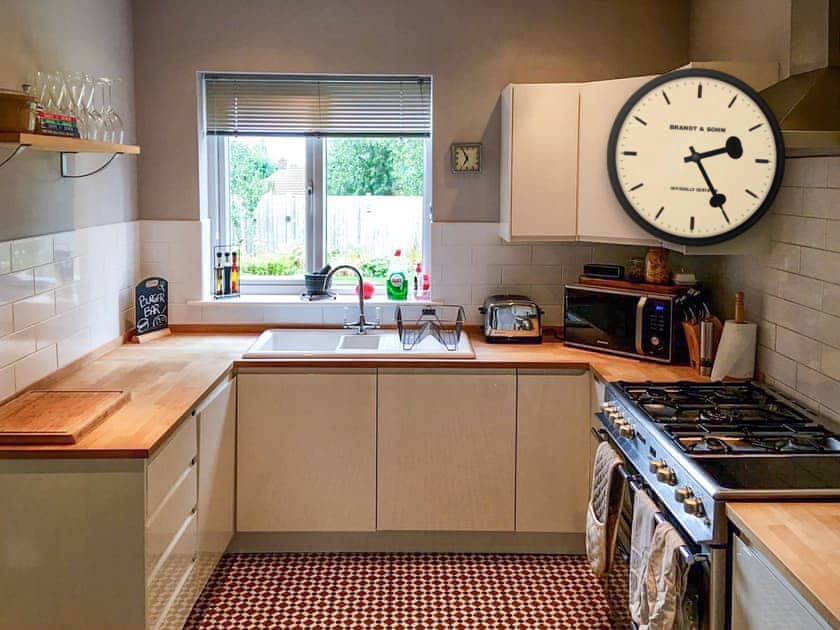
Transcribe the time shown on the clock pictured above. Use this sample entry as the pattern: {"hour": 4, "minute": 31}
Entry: {"hour": 2, "minute": 25}
